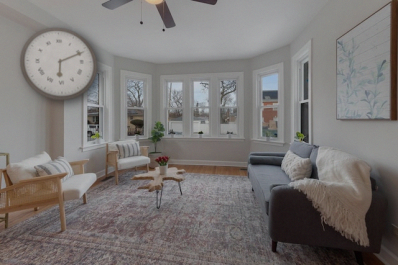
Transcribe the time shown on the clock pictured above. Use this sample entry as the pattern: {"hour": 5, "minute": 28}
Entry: {"hour": 6, "minute": 11}
